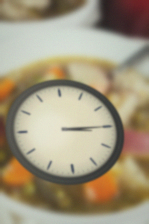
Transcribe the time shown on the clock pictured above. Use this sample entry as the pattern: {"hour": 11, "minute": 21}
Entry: {"hour": 3, "minute": 15}
